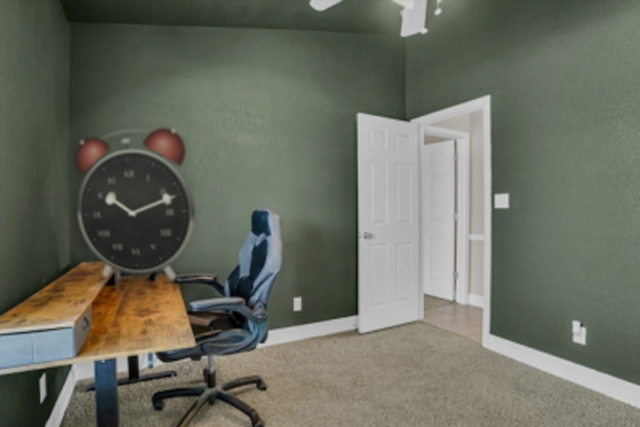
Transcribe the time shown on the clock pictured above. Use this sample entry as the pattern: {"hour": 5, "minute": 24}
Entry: {"hour": 10, "minute": 12}
